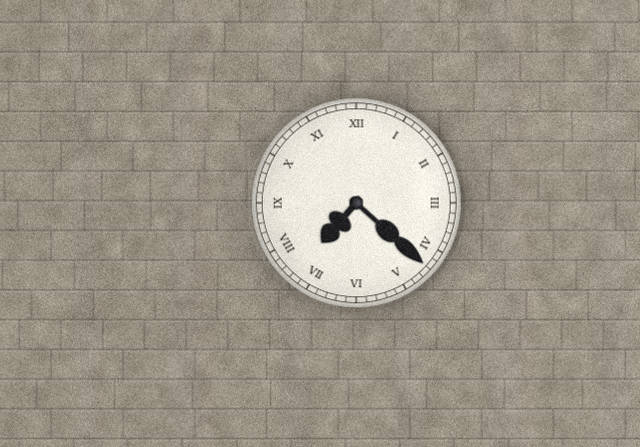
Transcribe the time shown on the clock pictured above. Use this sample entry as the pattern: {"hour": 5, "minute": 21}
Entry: {"hour": 7, "minute": 22}
